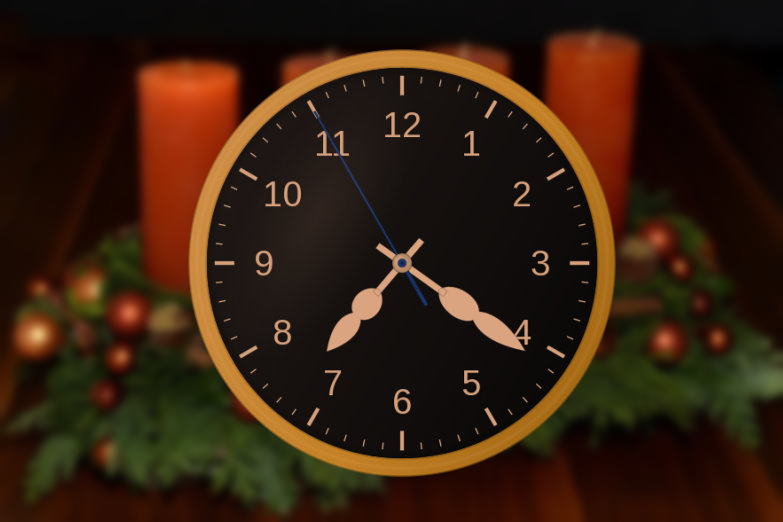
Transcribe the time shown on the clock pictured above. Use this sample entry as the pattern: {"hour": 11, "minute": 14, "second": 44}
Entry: {"hour": 7, "minute": 20, "second": 55}
